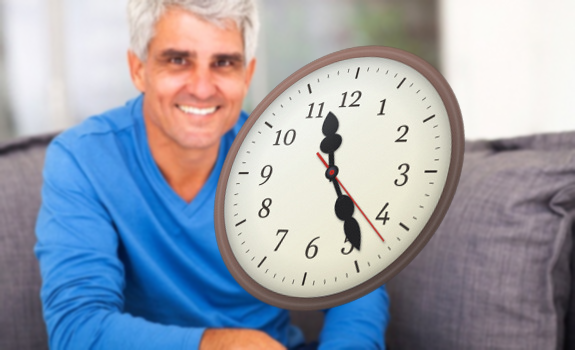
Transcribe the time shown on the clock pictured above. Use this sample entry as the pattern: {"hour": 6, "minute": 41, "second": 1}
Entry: {"hour": 11, "minute": 24, "second": 22}
